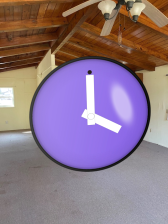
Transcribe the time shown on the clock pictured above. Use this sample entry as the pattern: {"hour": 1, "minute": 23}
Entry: {"hour": 4, "minute": 0}
